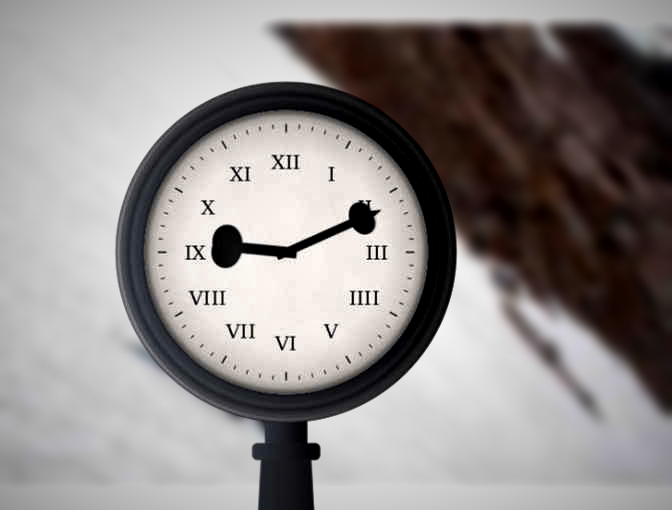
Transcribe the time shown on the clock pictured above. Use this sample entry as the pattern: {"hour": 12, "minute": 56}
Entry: {"hour": 9, "minute": 11}
